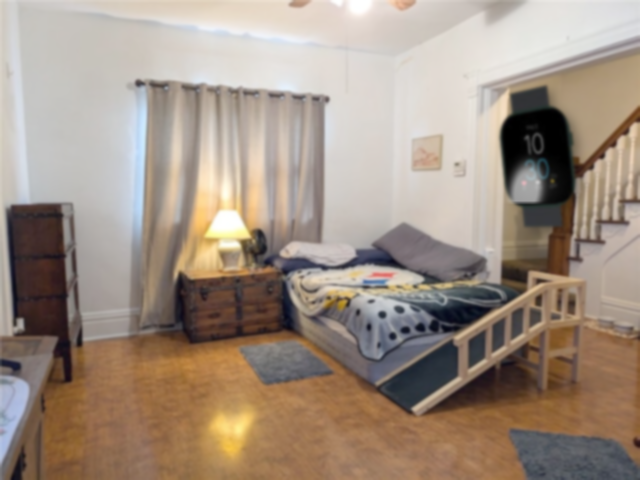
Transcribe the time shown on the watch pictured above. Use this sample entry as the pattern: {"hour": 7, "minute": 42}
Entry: {"hour": 10, "minute": 30}
